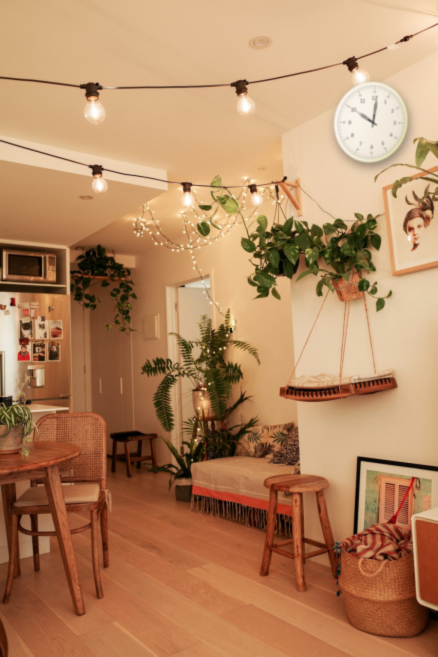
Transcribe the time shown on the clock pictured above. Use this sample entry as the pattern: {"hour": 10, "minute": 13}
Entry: {"hour": 10, "minute": 1}
